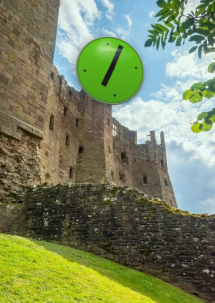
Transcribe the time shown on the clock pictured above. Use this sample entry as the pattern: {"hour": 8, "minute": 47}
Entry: {"hour": 7, "minute": 5}
